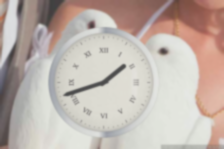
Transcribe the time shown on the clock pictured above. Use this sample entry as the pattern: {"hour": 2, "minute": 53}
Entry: {"hour": 1, "minute": 42}
